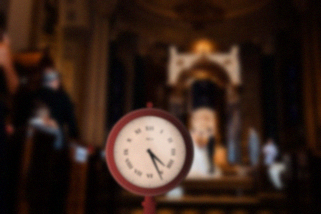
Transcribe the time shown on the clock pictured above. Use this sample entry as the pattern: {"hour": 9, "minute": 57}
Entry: {"hour": 4, "minute": 26}
